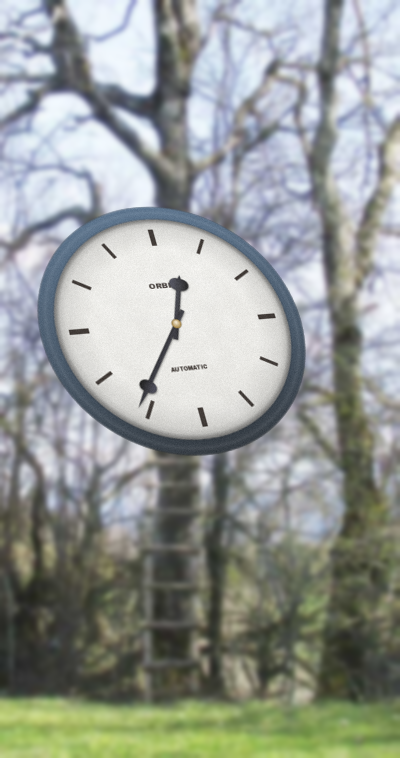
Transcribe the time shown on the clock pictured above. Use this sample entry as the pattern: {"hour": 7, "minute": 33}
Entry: {"hour": 12, "minute": 36}
